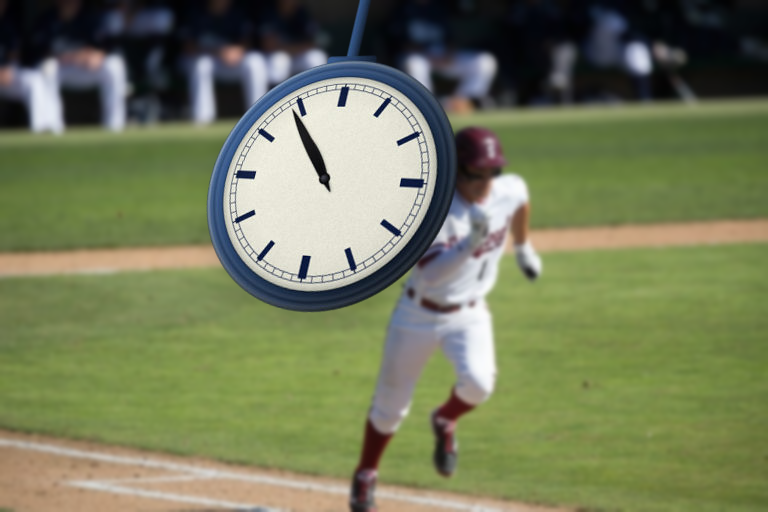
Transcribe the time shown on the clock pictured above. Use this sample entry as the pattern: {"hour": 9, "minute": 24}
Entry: {"hour": 10, "minute": 54}
